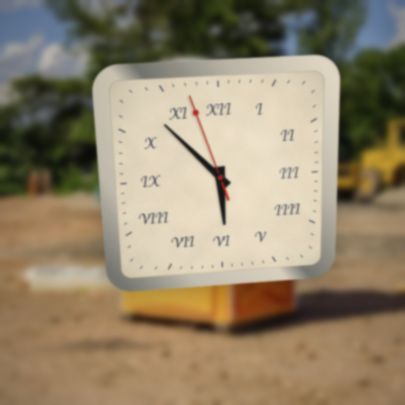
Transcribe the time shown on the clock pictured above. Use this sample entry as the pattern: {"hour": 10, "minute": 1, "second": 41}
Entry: {"hour": 5, "minute": 52, "second": 57}
